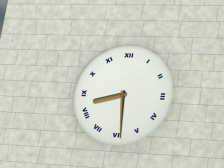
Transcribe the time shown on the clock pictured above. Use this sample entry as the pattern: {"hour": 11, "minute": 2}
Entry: {"hour": 8, "minute": 29}
